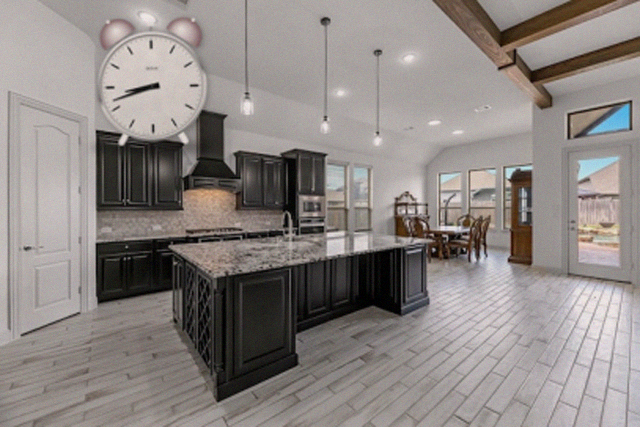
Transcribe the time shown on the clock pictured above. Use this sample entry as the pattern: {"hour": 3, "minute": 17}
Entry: {"hour": 8, "minute": 42}
